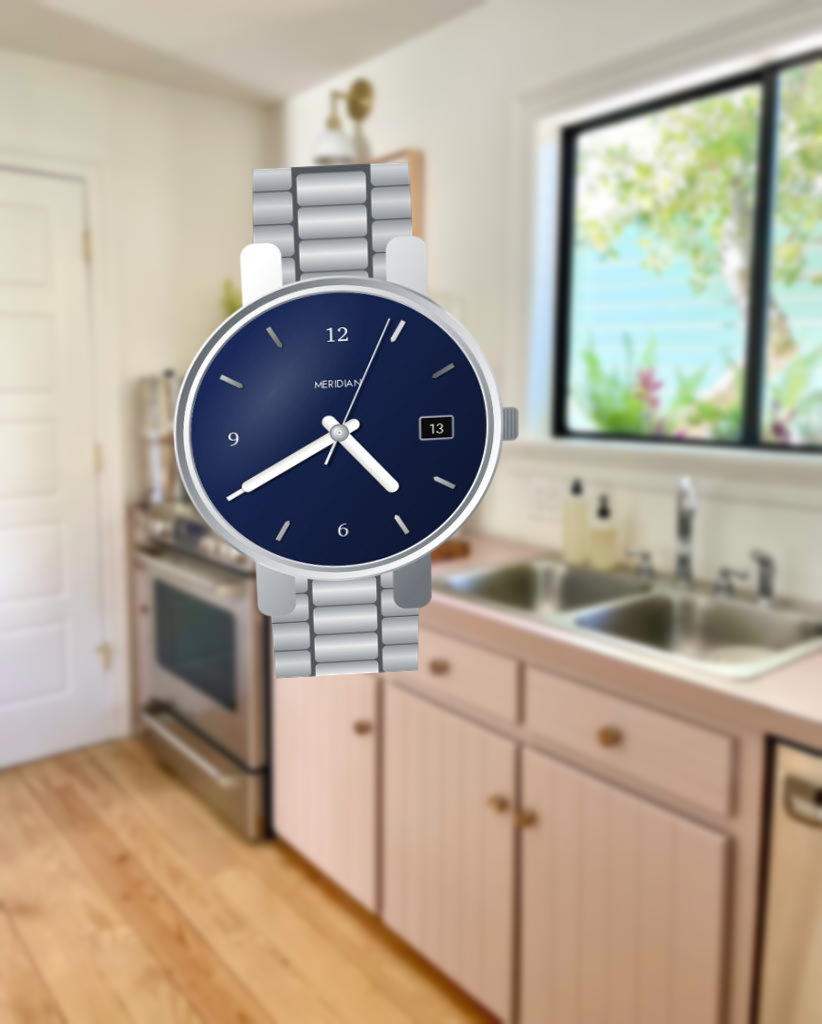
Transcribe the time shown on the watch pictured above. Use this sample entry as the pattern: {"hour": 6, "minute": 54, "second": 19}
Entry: {"hour": 4, "minute": 40, "second": 4}
